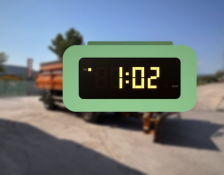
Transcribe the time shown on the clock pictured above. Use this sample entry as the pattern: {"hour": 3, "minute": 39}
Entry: {"hour": 1, "minute": 2}
